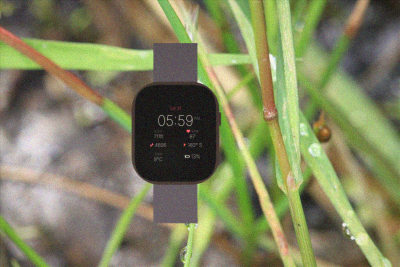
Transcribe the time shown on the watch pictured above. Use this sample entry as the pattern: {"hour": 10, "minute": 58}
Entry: {"hour": 5, "minute": 59}
